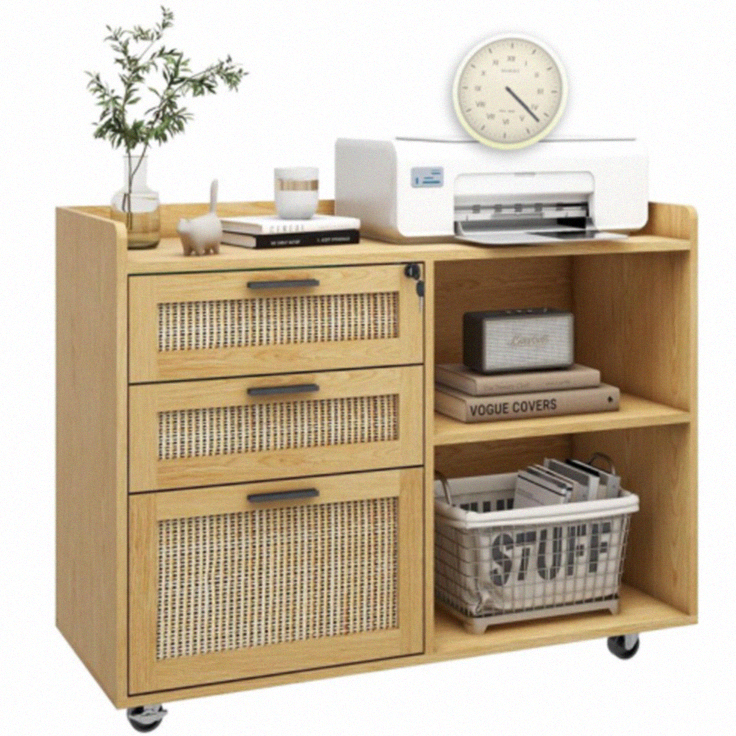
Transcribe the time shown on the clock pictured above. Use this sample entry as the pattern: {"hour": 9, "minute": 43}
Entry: {"hour": 4, "minute": 22}
